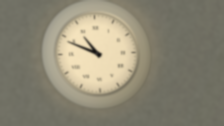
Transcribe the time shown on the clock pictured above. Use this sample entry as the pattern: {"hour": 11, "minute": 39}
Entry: {"hour": 10, "minute": 49}
